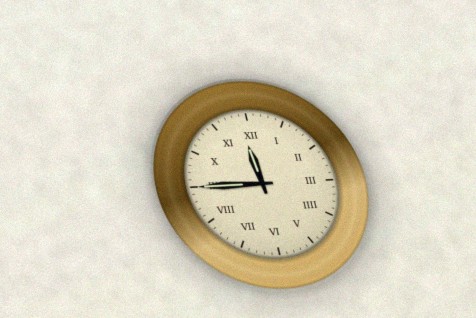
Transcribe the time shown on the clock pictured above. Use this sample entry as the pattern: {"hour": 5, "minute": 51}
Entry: {"hour": 11, "minute": 45}
